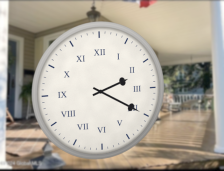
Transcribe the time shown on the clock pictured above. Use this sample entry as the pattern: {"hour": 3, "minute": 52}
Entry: {"hour": 2, "minute": 20}
